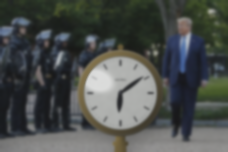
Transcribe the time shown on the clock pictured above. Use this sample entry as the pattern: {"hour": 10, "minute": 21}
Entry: {"hour": 6, "minute": 9}
